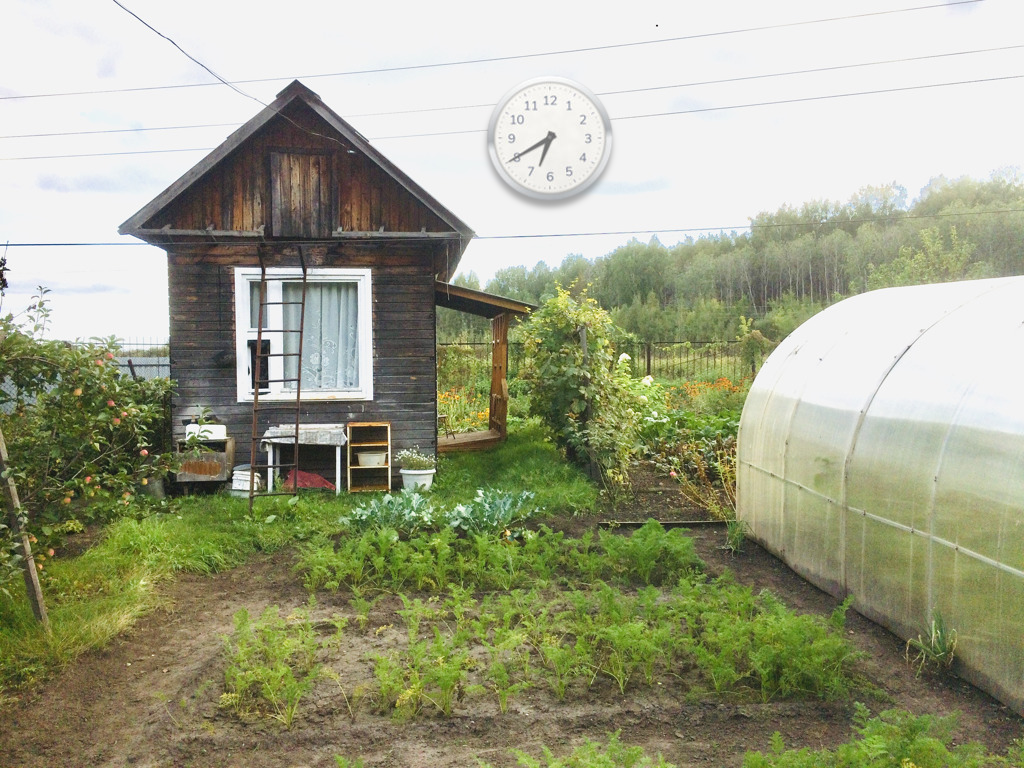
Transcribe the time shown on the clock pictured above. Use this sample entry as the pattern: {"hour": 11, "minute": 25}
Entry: {"hour": 6, "minute": 40}
